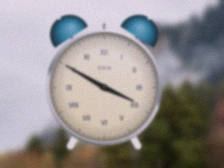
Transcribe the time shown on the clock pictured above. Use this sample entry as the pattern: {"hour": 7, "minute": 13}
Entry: {"hour": 3, "minute": 50}
